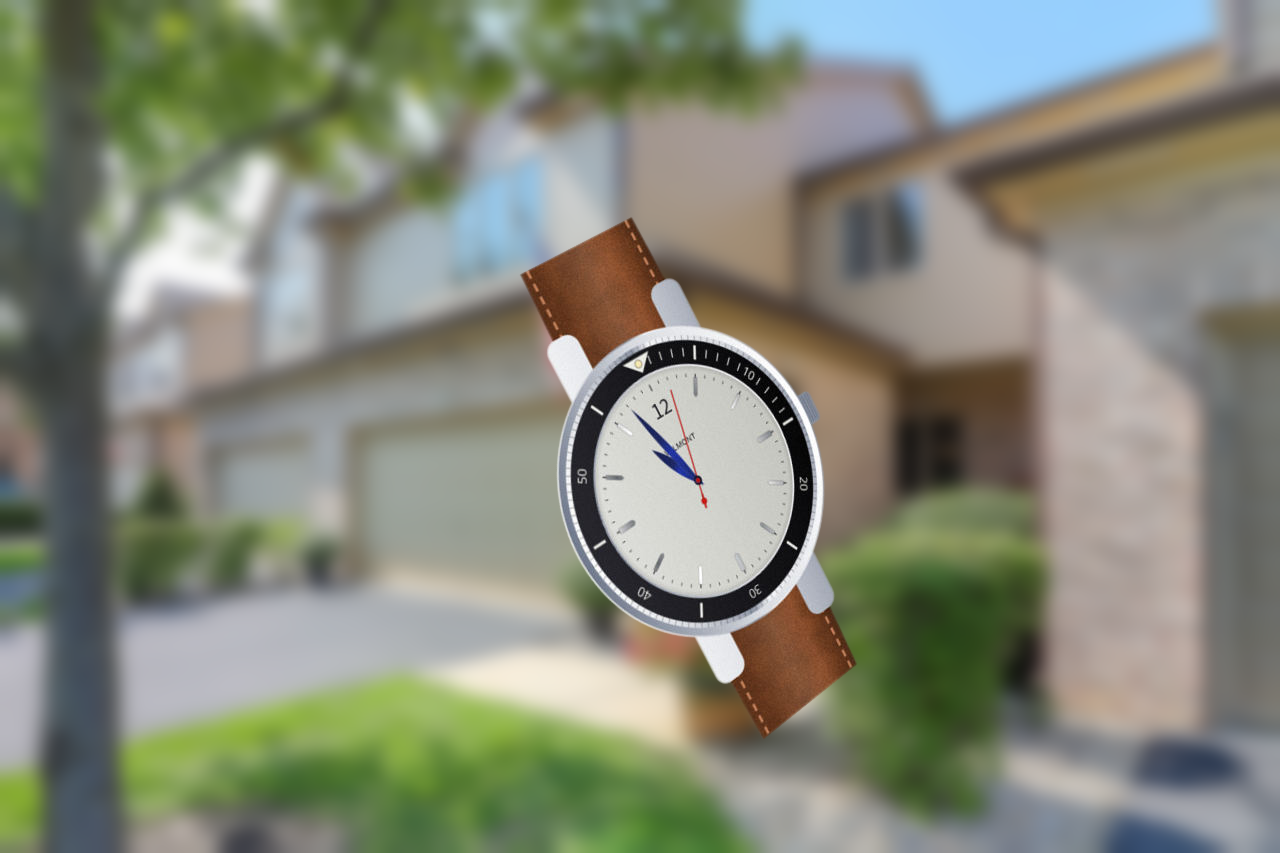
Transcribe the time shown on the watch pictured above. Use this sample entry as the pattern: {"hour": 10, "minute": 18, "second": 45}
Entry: {"hour": 10, "minute": 57, "second": 2}
